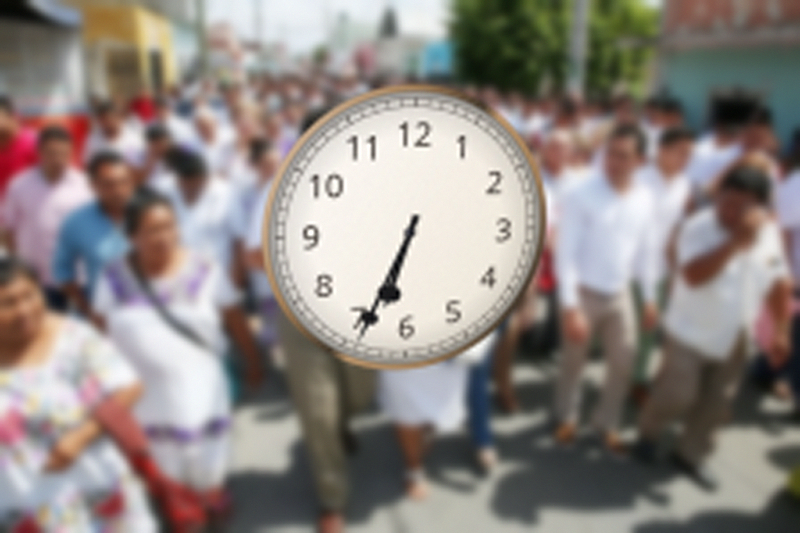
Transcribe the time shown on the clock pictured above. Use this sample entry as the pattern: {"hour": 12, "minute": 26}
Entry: {"hour": 6, "minute": 34}
